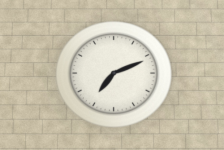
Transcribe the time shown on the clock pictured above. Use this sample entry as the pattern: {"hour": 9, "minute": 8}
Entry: {"hour": 7, "minute": 11}
